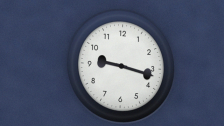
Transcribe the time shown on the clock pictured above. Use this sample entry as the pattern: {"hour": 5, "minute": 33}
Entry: {"hour": 9, "minute": 17}
